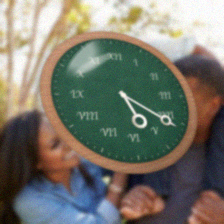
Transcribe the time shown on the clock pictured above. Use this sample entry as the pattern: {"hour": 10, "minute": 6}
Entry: {"hour": 5, "minute": 21}
